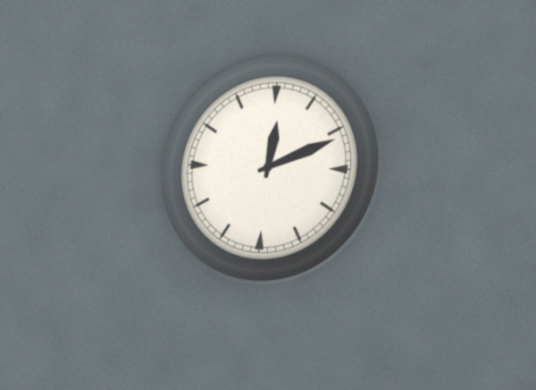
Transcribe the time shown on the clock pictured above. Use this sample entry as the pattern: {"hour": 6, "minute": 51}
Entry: {"hour": 12, "minute": 11}
